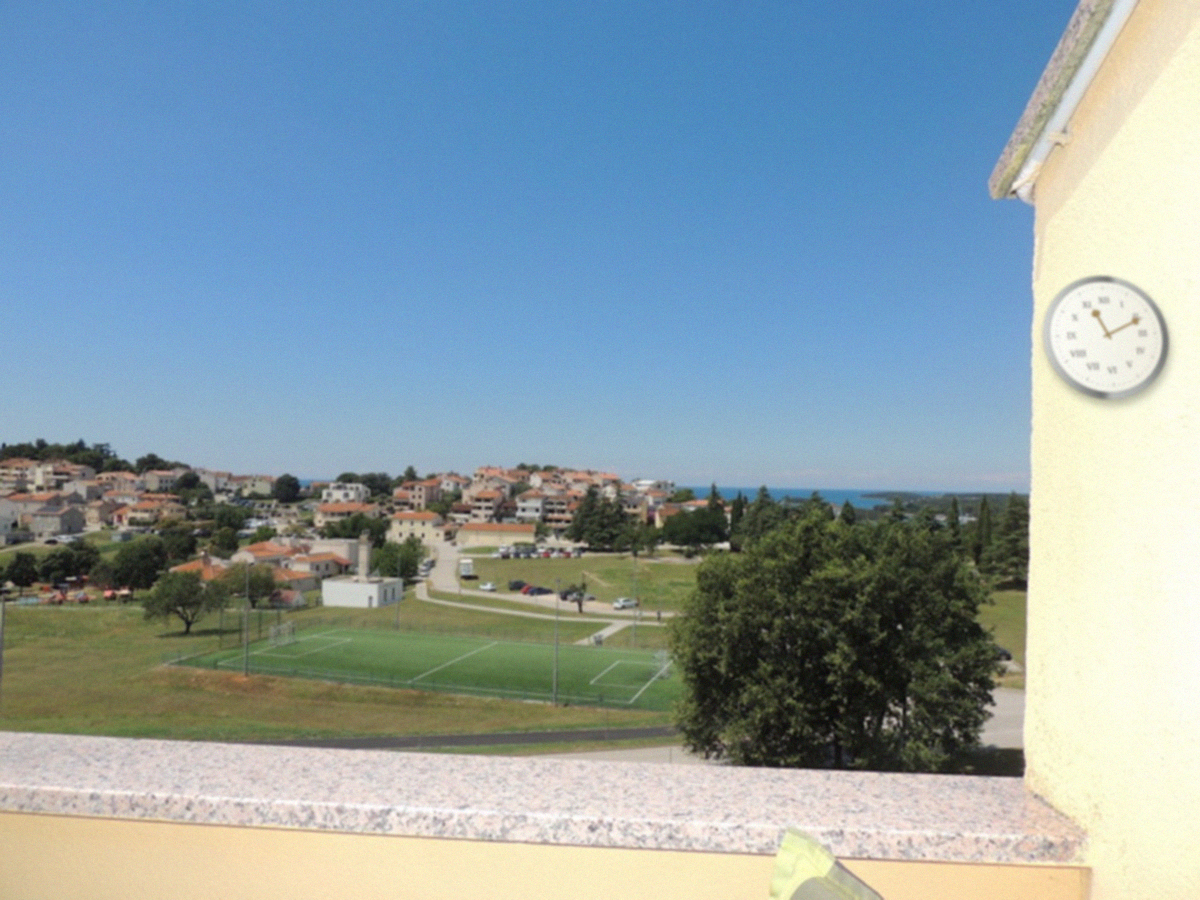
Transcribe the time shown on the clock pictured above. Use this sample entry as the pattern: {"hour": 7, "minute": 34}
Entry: {"hour": 11, "minute": 11}
